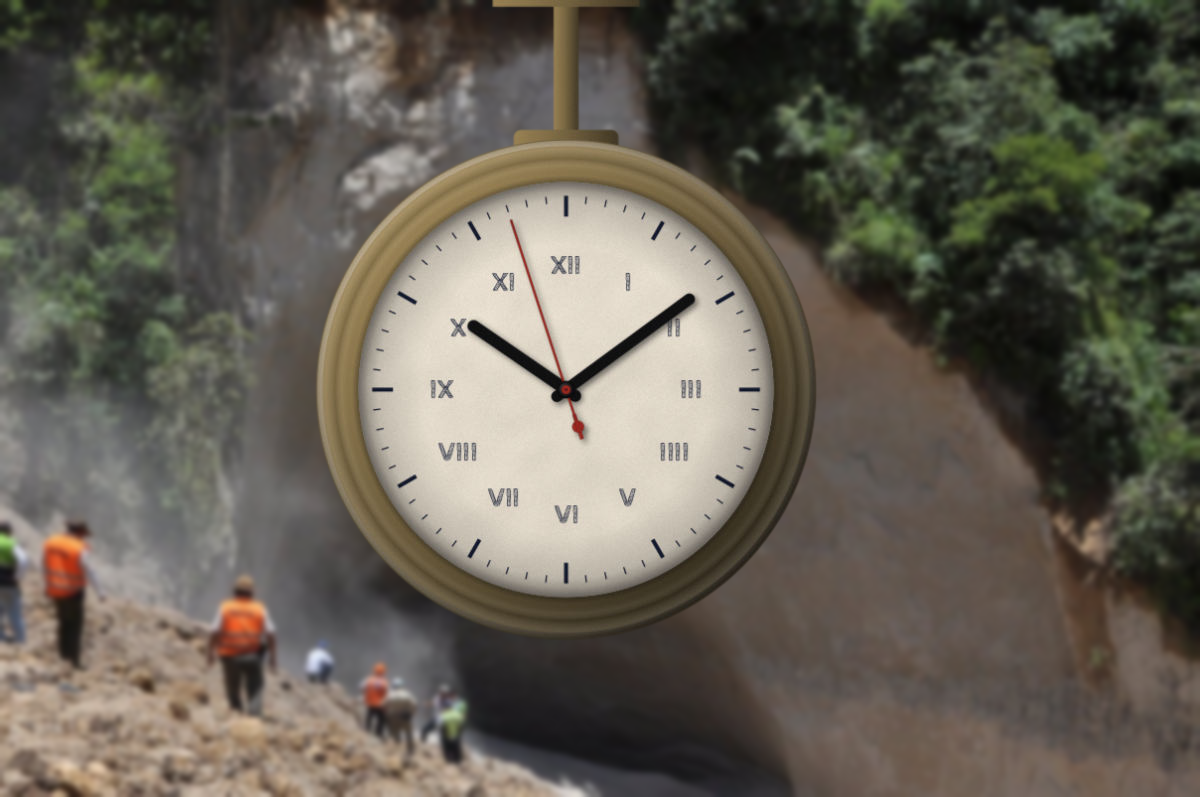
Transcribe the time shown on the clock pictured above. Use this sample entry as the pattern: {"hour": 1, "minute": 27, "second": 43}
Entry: {"hour": 10, "minute": 8, "second": 57}
